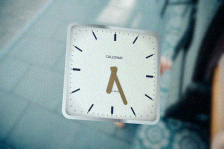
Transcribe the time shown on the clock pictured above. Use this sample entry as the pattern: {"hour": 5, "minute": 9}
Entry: {"hour": 6, "minute": 26}
